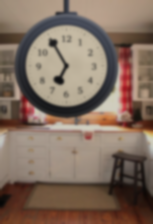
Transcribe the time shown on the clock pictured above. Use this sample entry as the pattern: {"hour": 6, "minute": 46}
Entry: {"hour": 6, "minute": 55}
